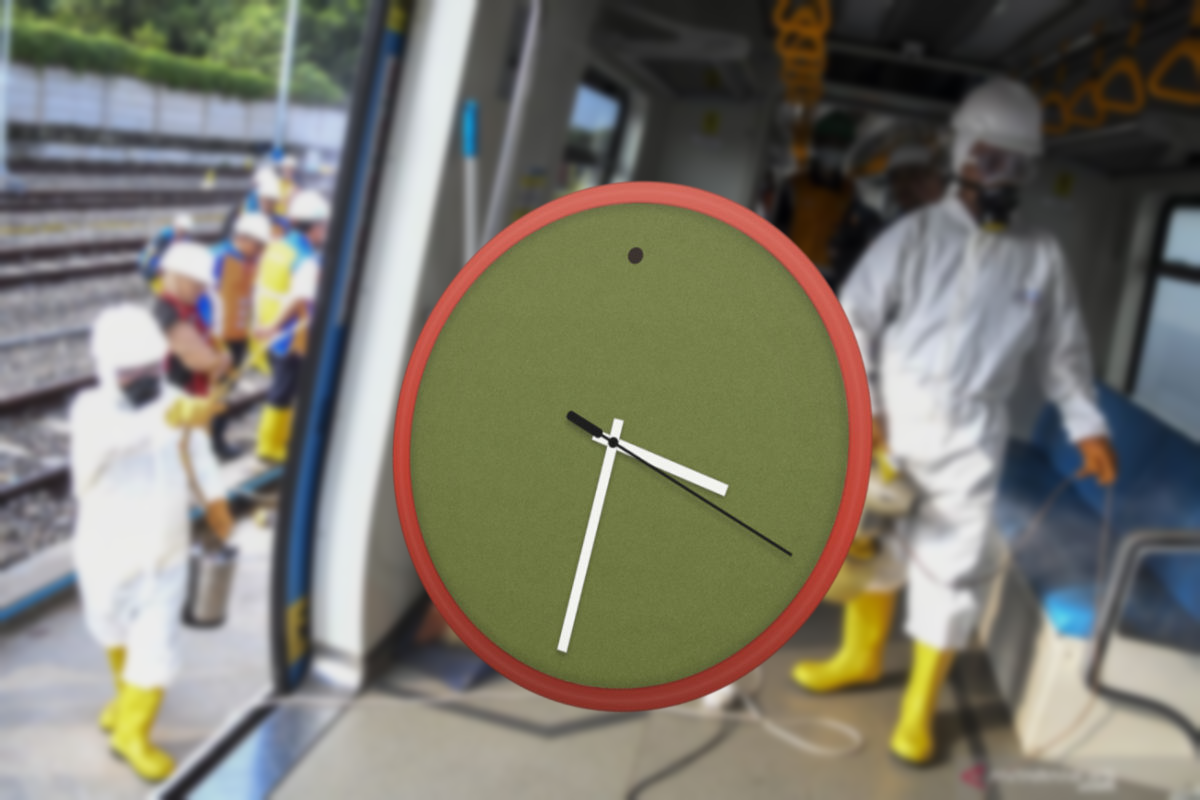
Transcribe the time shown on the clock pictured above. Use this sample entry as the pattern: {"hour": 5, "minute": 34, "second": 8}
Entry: {"hour": 3, "minute": 31, "second": 19}
